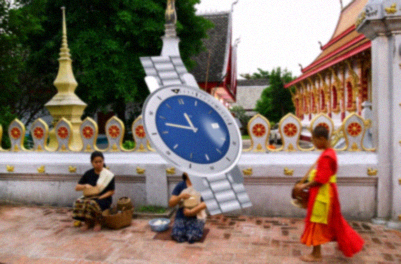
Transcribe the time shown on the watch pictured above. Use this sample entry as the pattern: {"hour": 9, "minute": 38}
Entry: {"hour": 11, "minute": 48}
